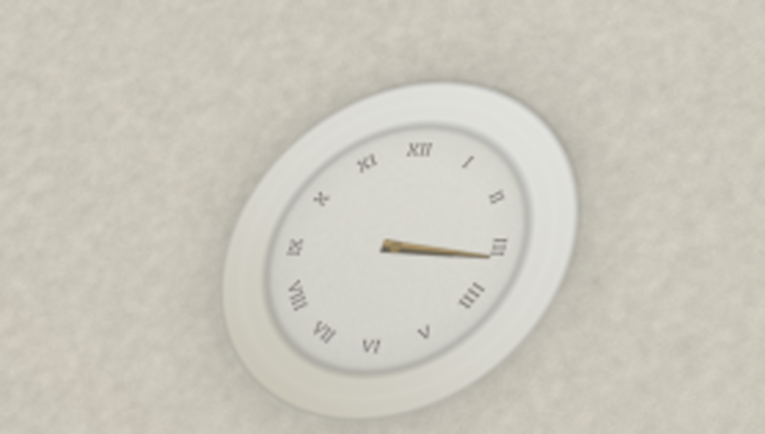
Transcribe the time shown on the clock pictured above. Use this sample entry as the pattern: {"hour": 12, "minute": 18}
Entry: {"hour": 3, "minute": 16}
